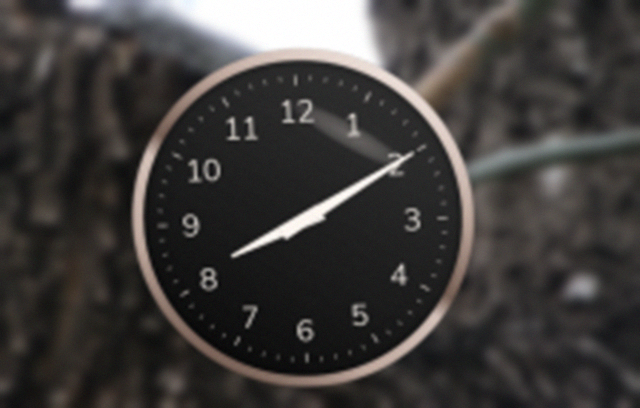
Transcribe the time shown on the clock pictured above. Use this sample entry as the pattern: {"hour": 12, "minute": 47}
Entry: {"hour": 8, "minute": 10}
